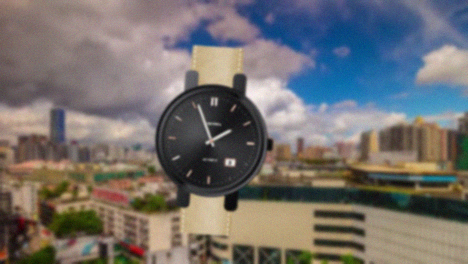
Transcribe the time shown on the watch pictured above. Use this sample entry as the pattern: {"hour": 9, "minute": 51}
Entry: {"hour": 1, "minute": 56}
